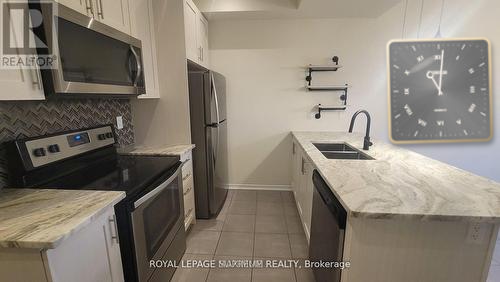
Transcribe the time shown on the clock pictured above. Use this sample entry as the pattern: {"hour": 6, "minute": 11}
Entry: {"hour": 11, "minute": 1}
